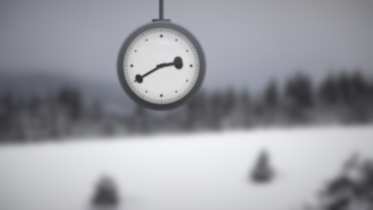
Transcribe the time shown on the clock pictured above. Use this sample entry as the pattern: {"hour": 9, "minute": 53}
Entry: {"hour": 2, "minute": 40}
